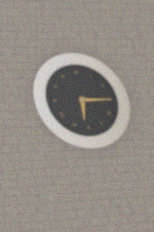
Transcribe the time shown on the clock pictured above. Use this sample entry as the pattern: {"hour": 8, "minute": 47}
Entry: {"hour": 6, "minute": 15}
